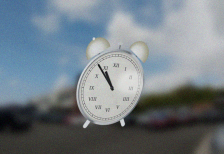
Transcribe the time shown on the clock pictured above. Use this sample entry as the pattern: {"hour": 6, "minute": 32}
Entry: {"hour": 10, "minute": 53}
